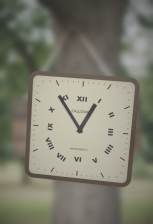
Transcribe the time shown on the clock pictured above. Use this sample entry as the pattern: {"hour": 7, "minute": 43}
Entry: {"hour": 12, "minute": 54}
